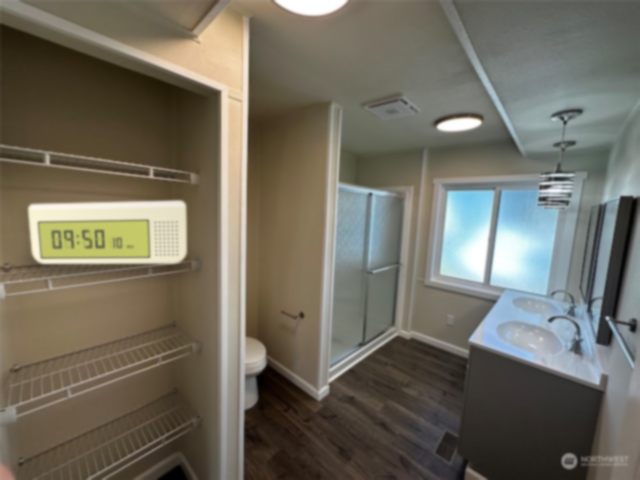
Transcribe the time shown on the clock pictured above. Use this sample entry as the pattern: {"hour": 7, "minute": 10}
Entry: {"hour": 9, "minute": 50}
